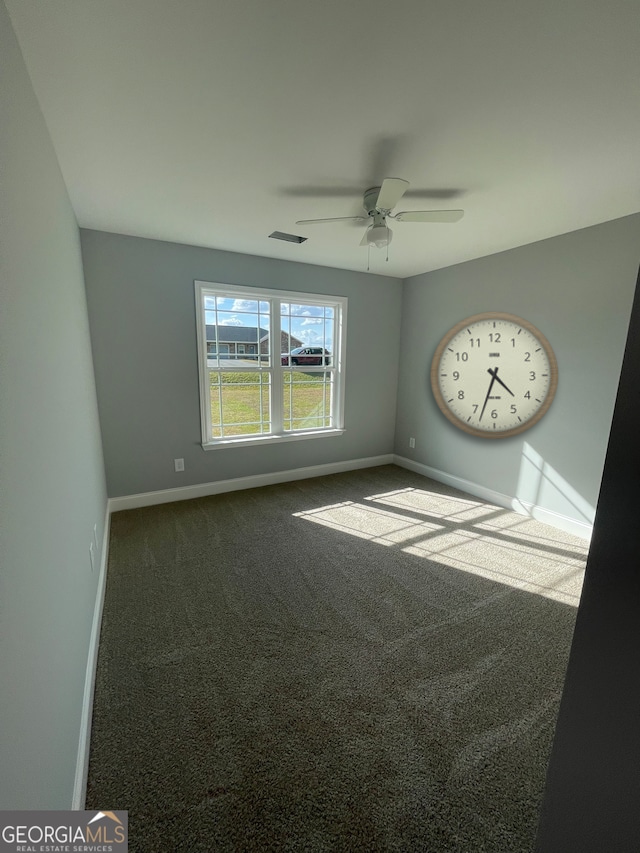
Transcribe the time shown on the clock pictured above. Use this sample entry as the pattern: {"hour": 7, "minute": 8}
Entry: {"hour": 4, "minute": 33}
